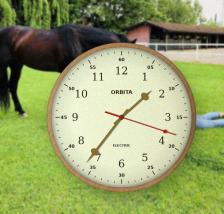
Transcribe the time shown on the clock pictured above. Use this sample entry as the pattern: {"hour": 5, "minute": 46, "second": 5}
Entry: {"hour": 1, "minute": 36, "second": 18}
